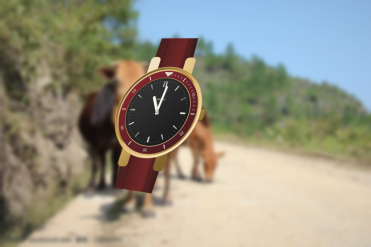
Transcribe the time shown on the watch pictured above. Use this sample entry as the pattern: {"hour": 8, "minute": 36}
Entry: {"hour": 11, "minute": 1}
